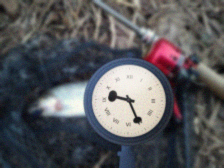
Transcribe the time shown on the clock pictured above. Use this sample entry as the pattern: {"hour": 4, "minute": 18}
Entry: {"hour": 9, "minute": 26}
